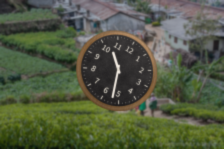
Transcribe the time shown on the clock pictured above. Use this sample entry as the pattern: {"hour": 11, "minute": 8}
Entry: {"hour": 10, "minute": 27}
